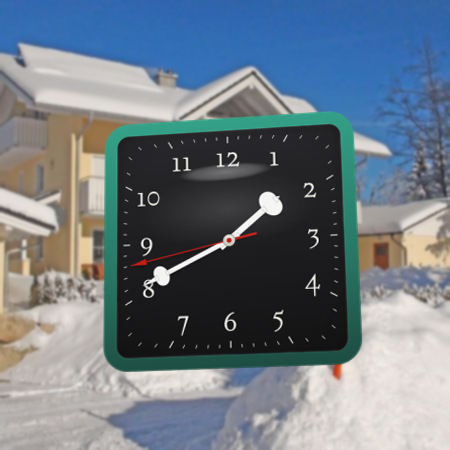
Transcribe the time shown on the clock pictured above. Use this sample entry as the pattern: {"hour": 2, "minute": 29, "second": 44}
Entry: {"hour": 1, "minute": 40, "second": 43}
